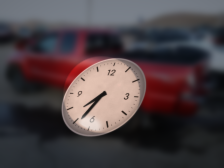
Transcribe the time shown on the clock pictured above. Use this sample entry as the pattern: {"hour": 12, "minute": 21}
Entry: {"hour": 7, "minute": 34}
